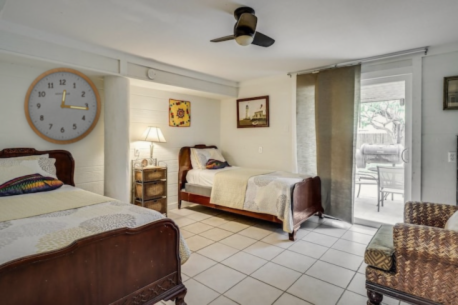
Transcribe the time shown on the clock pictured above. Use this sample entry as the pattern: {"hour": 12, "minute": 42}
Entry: {"hour": 12, "minute": 16}
